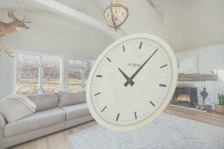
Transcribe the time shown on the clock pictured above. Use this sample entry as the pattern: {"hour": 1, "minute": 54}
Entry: {"hour": 10, "minute": 5}
